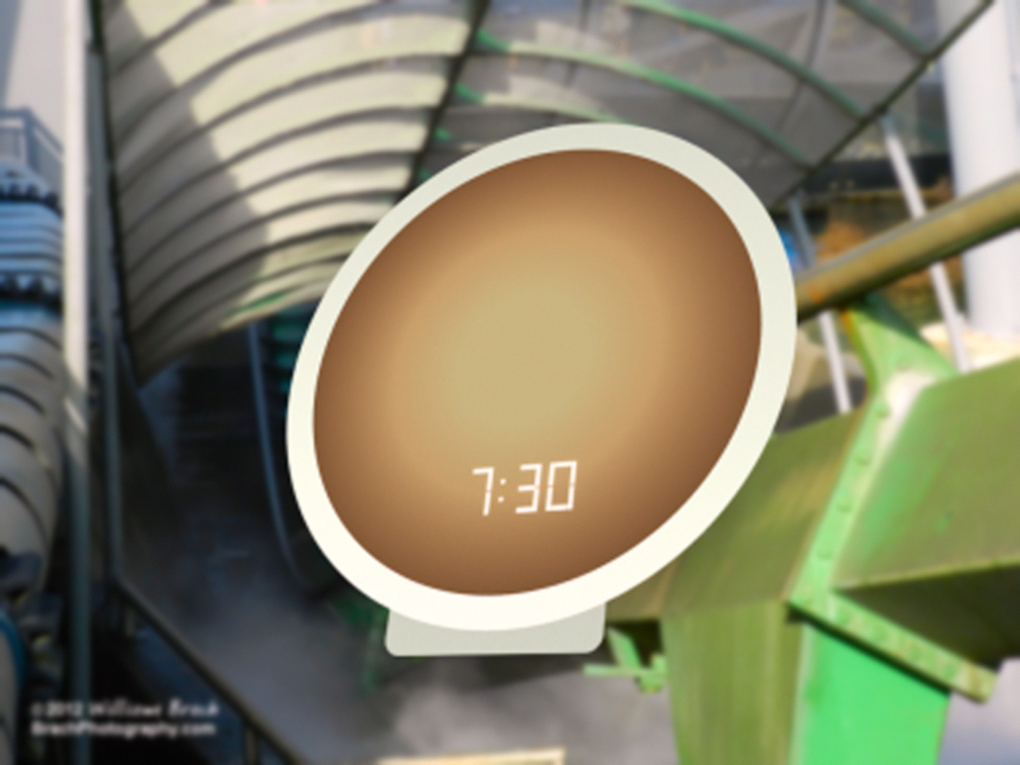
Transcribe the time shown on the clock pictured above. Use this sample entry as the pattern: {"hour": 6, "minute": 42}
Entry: {"hour": 7, "minute": 30}
